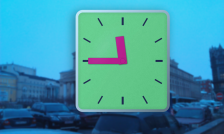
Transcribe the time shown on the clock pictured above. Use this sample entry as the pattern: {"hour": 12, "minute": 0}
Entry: {"hour": 11, "minute": 45}
